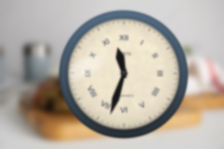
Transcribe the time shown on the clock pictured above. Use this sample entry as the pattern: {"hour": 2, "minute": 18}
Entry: {"hour": 11, "minute": 33}
